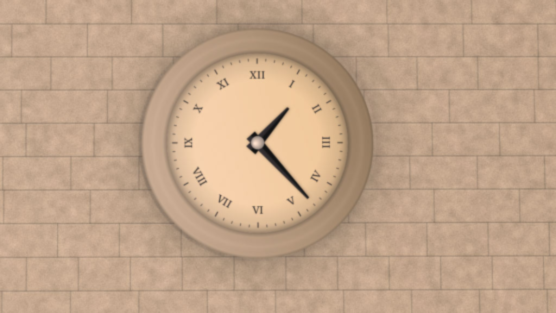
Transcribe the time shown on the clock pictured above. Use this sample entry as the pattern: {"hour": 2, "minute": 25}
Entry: {"hour": 1, "minute": 23}
